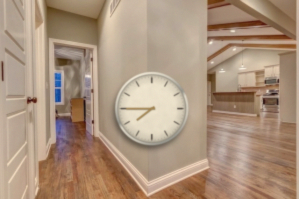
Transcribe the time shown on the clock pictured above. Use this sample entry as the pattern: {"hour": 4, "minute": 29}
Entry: {"hour": 7, "minute": 45}
